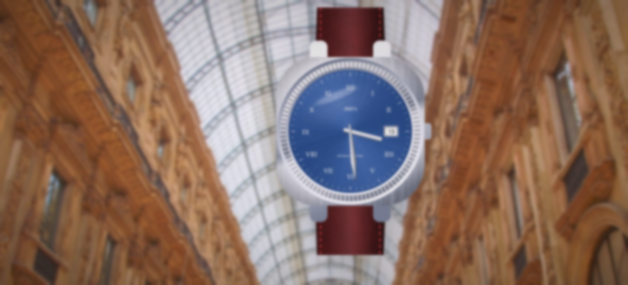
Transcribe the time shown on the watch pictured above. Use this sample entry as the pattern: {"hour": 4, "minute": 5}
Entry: {"hour": 3, "minute": 29}
